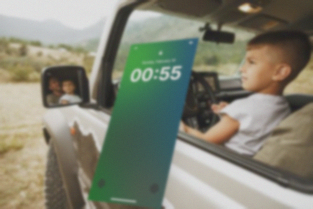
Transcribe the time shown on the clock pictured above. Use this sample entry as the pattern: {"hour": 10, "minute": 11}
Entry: {"hour": 0, "minute": 55}
